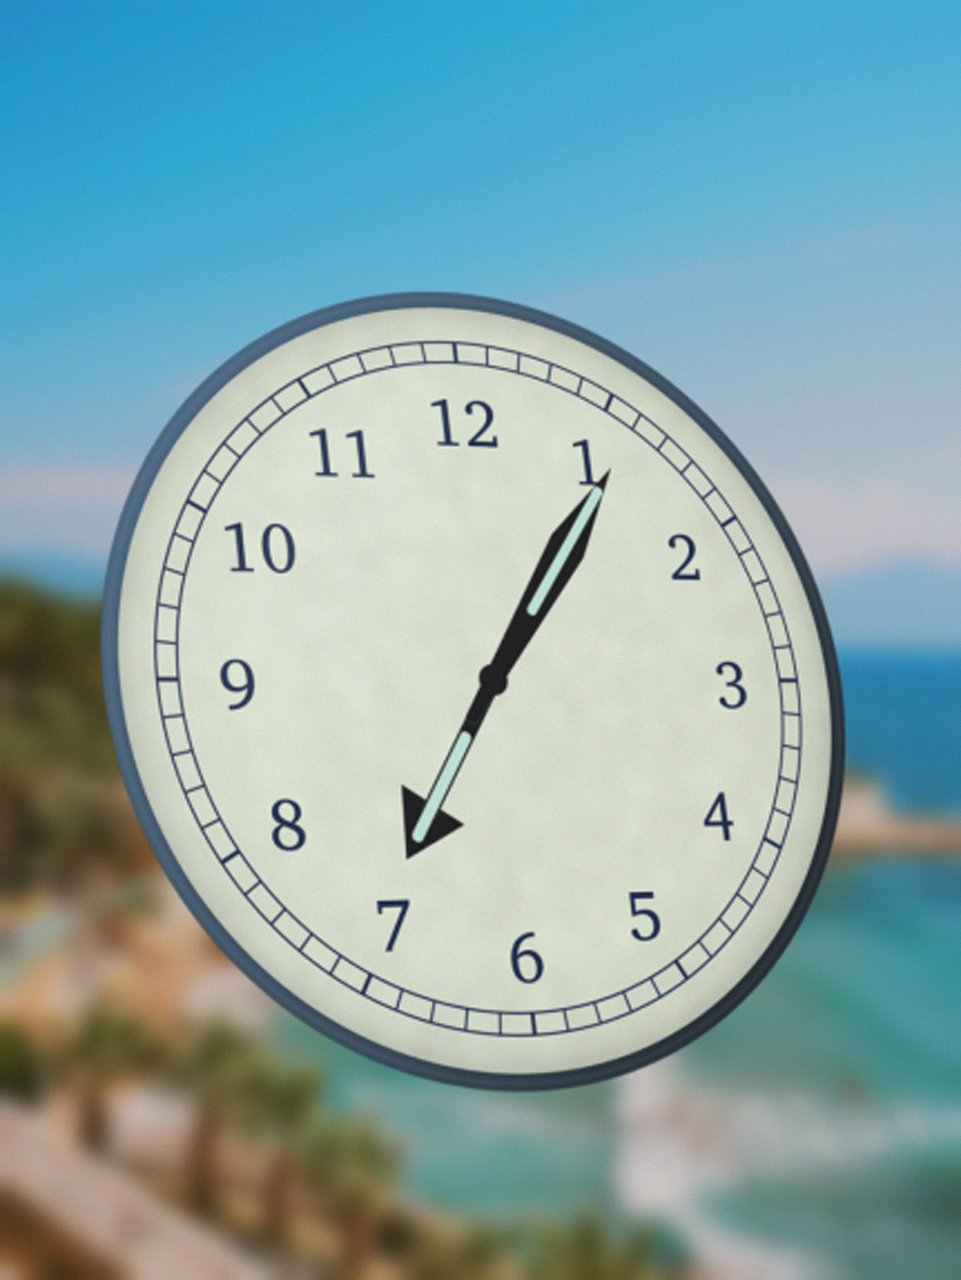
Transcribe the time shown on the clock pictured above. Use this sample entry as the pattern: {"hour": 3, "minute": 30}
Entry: {"hour": 7, "minute": 6}
